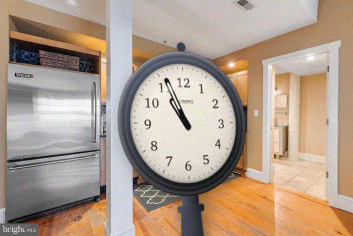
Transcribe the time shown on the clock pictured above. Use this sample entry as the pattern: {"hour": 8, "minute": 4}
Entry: {"hour": 10, "minute": 56}
